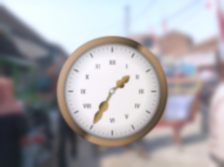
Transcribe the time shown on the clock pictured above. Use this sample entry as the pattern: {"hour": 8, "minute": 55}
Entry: {"hour": 1, "minute": 35}
